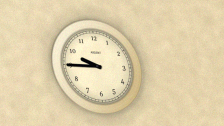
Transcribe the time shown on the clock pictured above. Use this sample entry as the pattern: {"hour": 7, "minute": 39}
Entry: {"hour": 9, "minute": 45}
